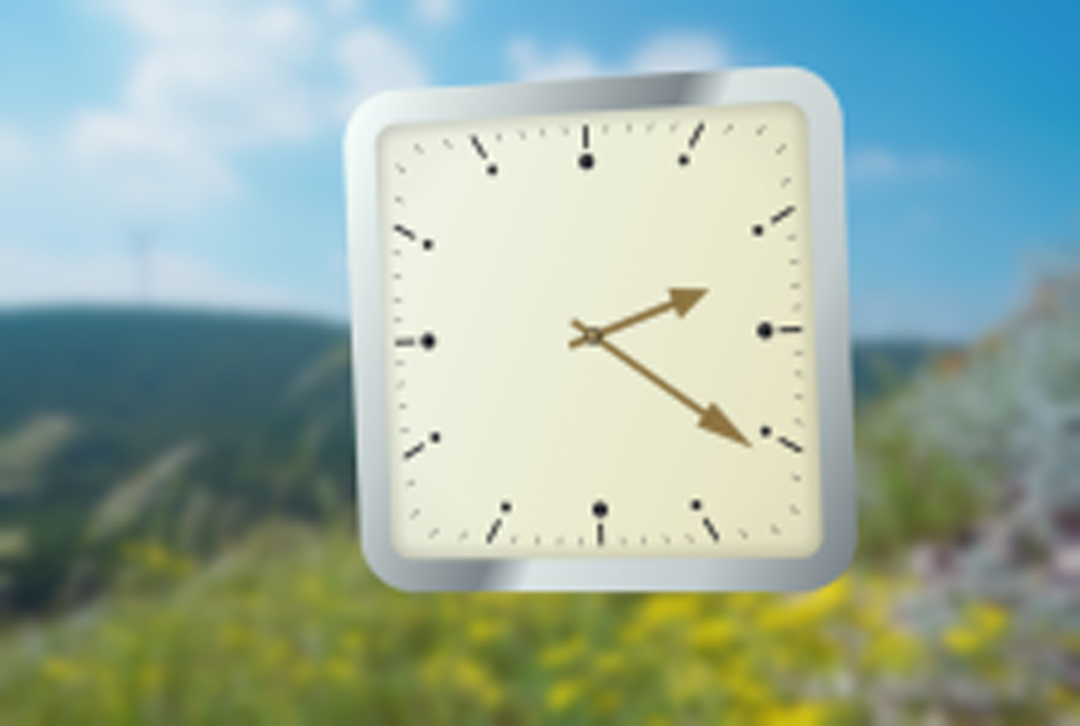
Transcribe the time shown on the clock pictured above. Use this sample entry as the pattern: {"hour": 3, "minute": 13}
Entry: {"hour": 2, "minute": 21}
